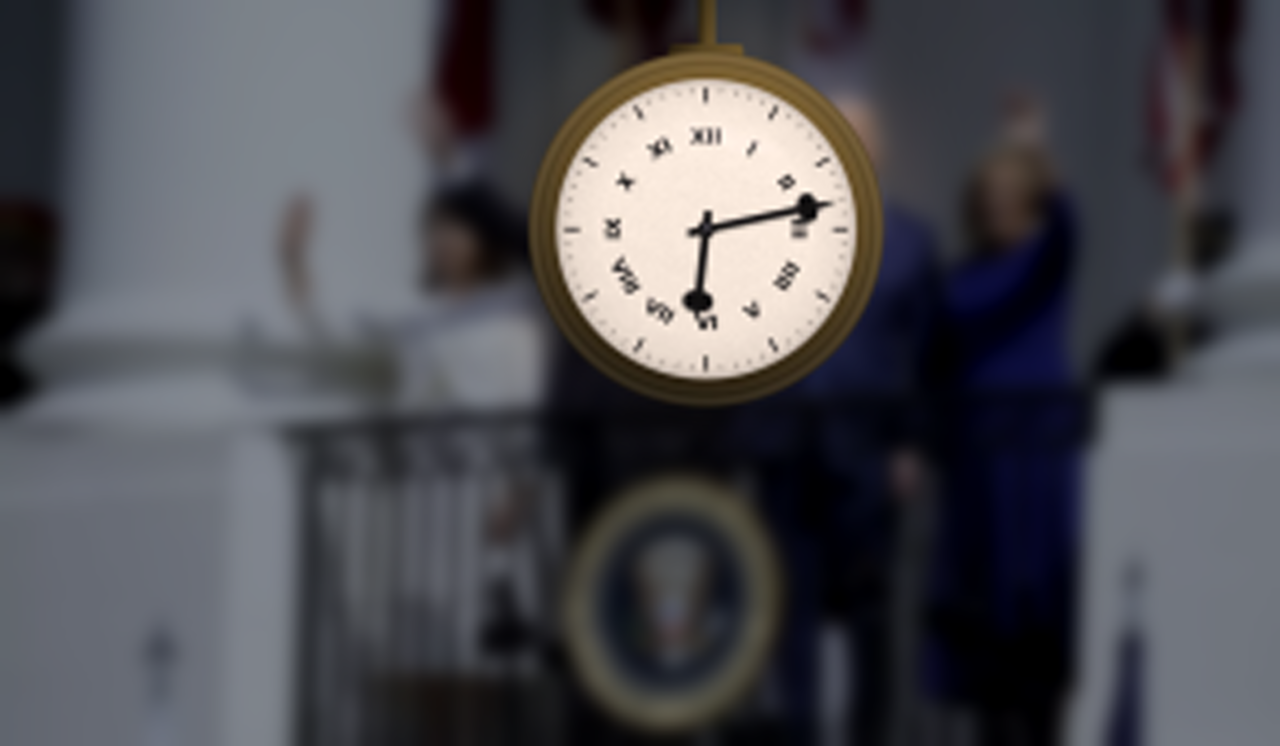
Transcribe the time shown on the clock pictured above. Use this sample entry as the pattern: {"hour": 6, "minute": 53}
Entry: {"hour": 6, "minute": 13}
